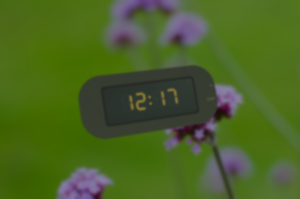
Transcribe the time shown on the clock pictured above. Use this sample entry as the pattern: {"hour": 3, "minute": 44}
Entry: {"hour": 12, "minute": 17}
